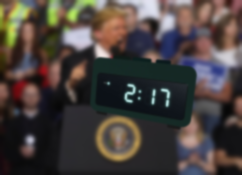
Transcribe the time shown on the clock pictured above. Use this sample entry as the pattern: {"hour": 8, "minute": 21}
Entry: {"hour": 2, "minute": 17}
